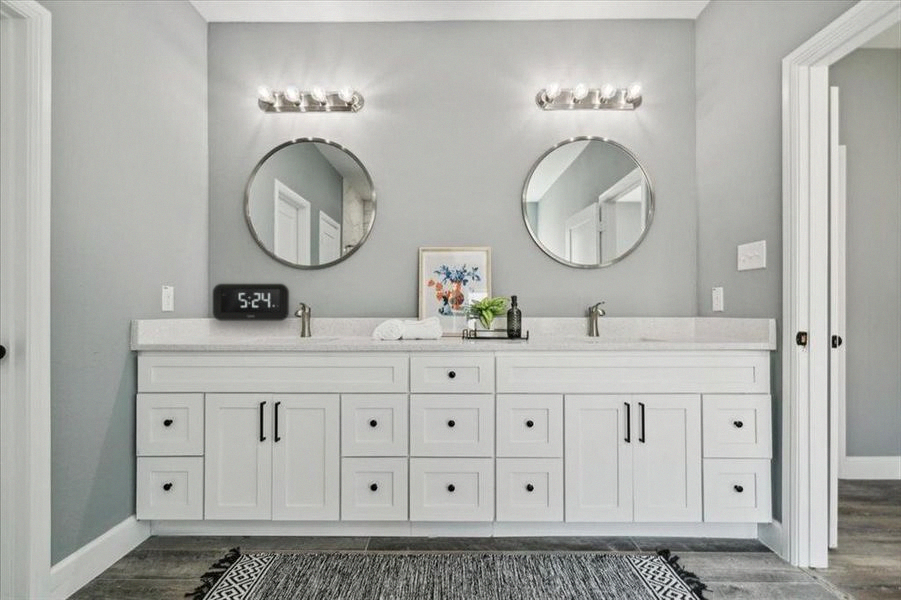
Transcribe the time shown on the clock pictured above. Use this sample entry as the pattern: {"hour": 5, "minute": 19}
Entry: {"hour": 5, "minute": 24}
